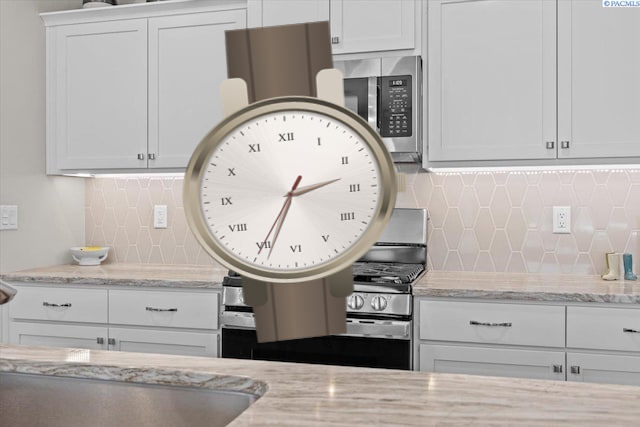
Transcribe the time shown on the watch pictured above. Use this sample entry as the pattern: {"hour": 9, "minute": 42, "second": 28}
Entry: {"hour": 2, "minute": 33, "second": 35}
